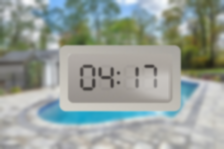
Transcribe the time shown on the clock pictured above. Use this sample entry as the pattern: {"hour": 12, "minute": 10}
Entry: {"hour": 4, "minute": 17}
